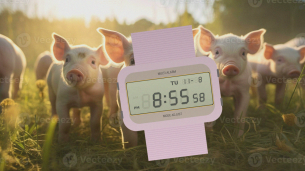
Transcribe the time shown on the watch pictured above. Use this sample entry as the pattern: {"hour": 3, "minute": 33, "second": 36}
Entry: {"hour": 8, "minute": 55, "second": 58}
